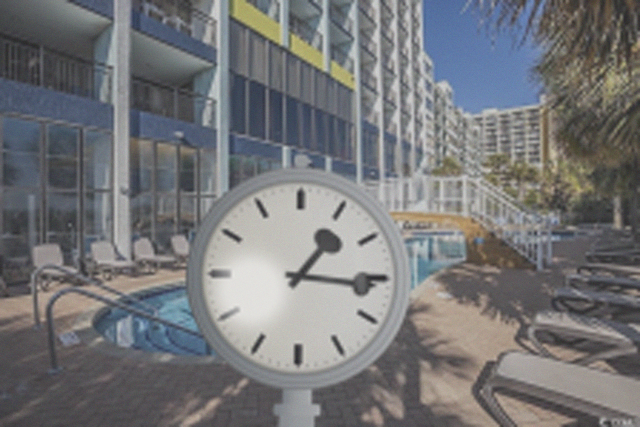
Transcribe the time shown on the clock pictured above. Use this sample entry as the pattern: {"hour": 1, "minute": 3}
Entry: {"hour": 1, "minute": 16}
